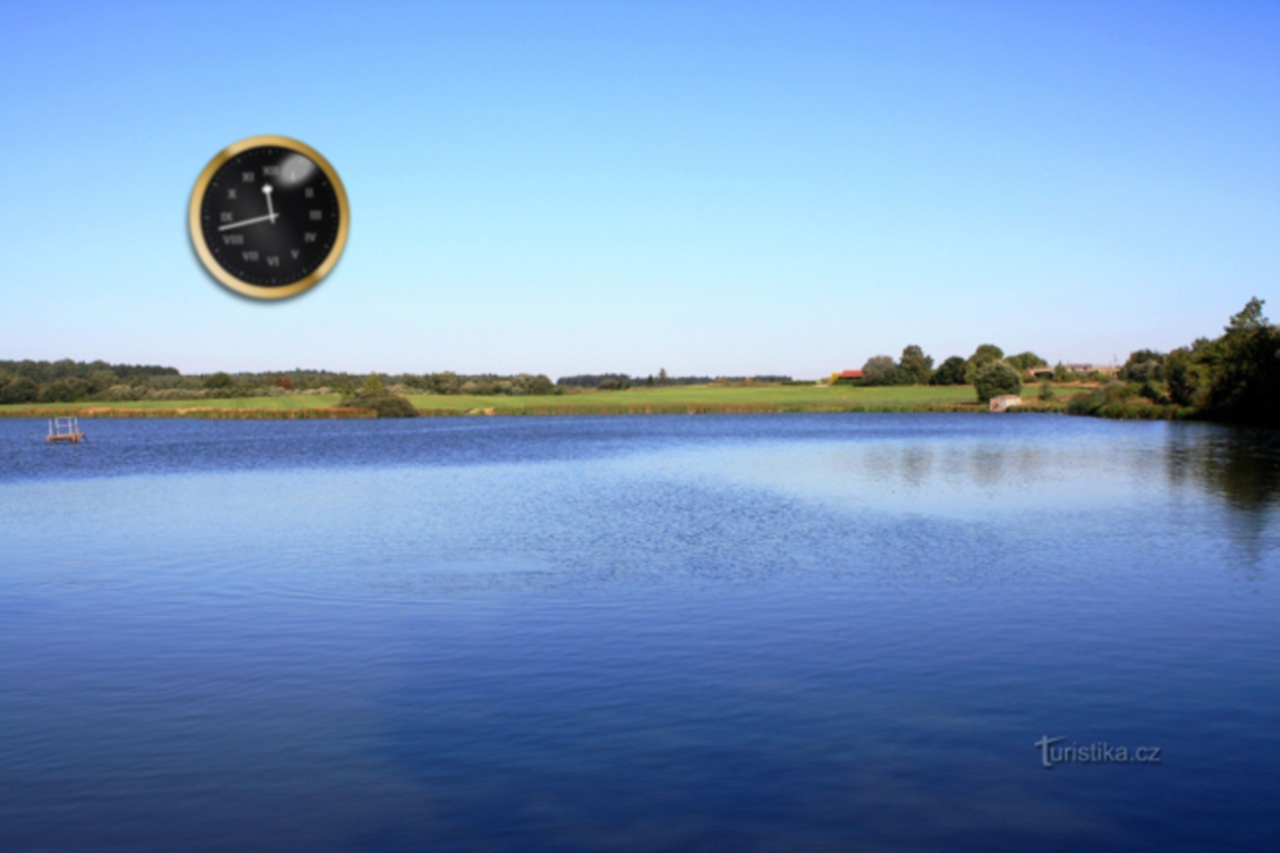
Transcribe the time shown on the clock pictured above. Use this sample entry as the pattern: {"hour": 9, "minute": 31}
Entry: {"hour": 11, "minute": 43}
